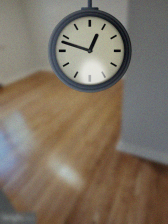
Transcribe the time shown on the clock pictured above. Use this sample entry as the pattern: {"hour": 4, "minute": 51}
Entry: {"hour": 12, "minute": 48}
